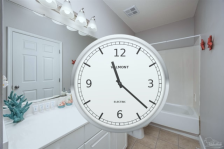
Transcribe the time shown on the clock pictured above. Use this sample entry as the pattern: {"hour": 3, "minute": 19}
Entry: {"hour": 11, "minute": 22}
